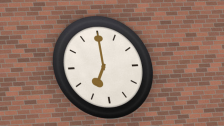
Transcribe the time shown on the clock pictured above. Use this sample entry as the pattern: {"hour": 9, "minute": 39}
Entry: {"hour": 7, "minute": 0}
